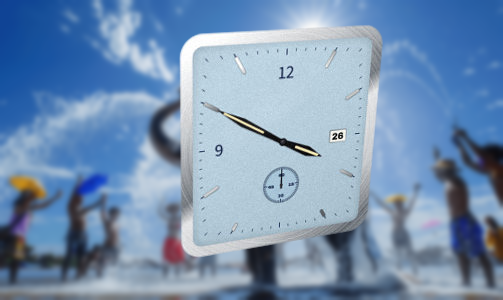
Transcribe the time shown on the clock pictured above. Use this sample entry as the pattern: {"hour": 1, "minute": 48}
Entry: {"hour": 3, "minute": 50}
